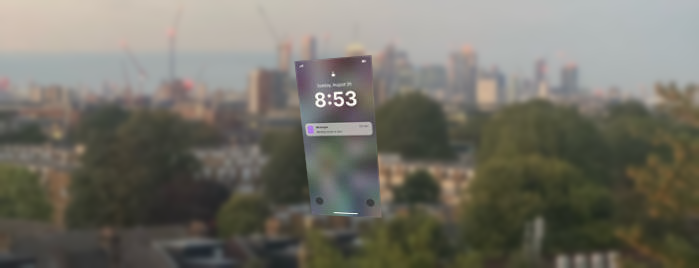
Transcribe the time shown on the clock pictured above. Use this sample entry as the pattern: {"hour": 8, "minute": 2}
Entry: {"hour": 8, "minute": 53}
